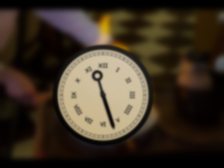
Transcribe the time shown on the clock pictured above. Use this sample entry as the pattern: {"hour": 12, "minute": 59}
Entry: {"hour": 11, "minute": 27}
